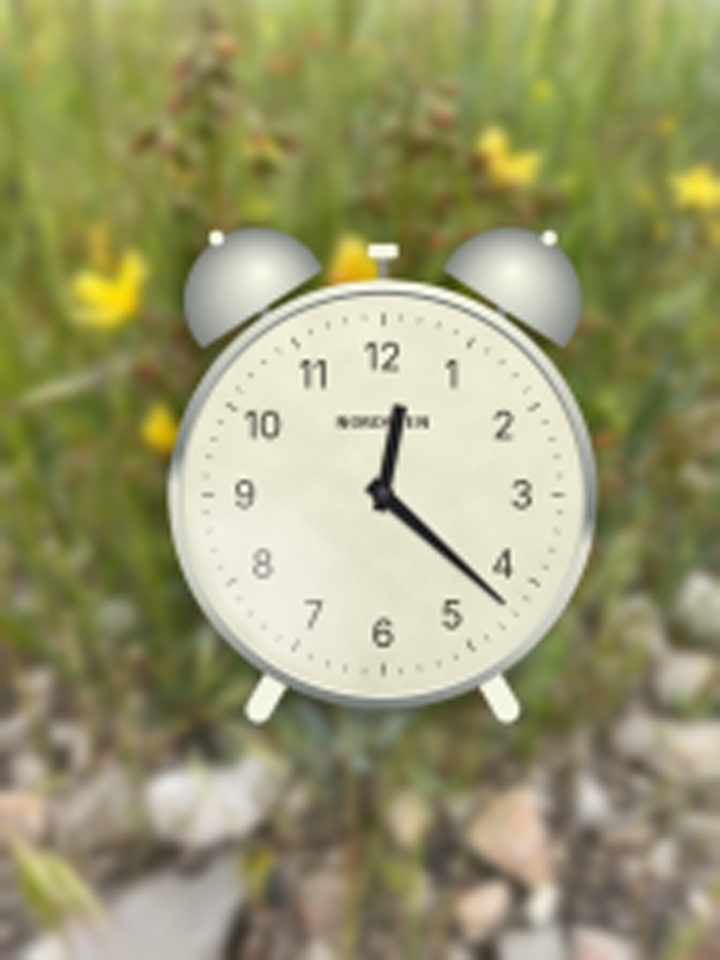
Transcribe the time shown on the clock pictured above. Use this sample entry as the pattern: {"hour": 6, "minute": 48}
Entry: {"hour": 12, "minute": 22}
